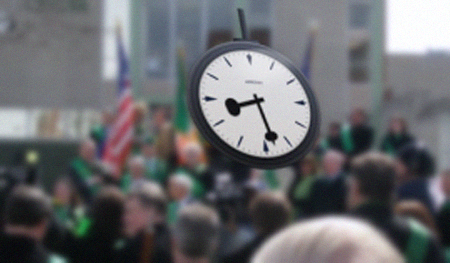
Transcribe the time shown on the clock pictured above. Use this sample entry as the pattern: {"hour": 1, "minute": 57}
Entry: {"hour": 8, "minute": 28}
